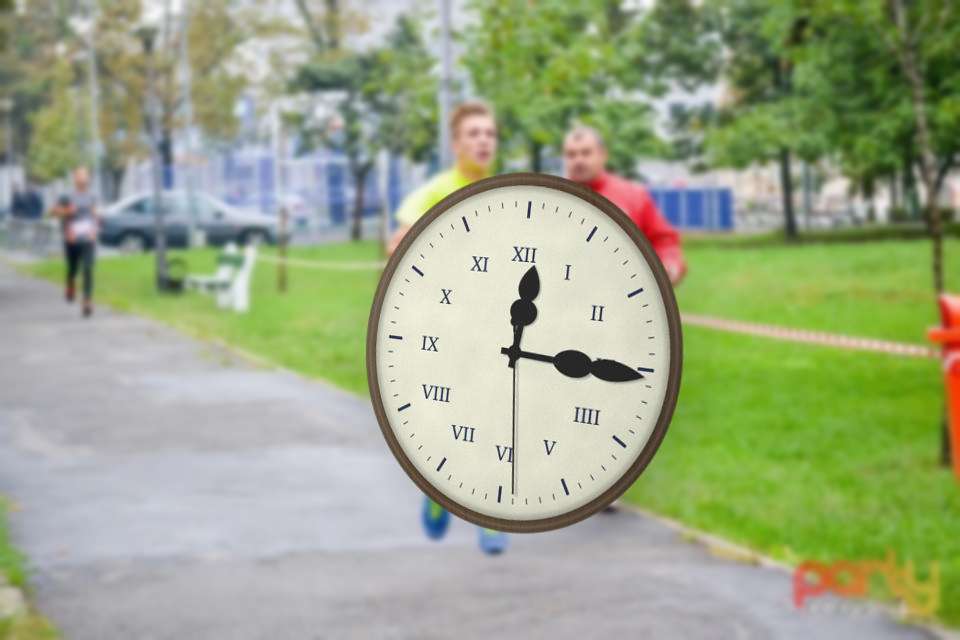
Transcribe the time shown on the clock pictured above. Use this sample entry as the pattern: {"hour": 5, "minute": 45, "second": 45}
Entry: {"hour": 12, "minute": 15, "second": 29}
